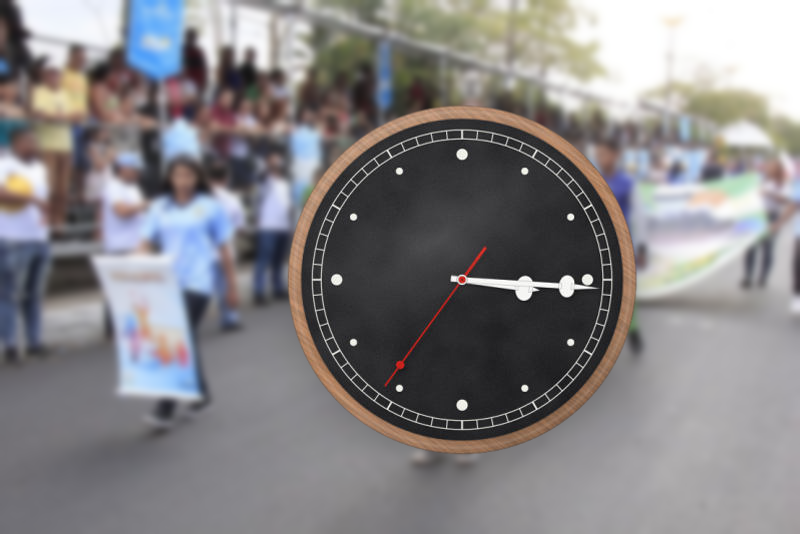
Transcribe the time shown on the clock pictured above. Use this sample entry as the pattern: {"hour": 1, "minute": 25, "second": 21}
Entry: {"hour": 3, "minute": 15, "second": 36}
